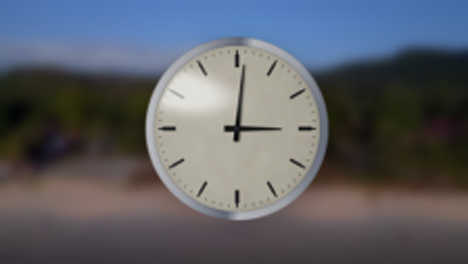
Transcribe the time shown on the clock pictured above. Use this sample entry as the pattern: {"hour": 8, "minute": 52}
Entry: {"hour": 3, "minute": 1}
